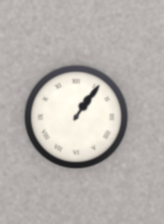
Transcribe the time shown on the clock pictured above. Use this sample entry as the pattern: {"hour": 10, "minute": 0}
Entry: {"hour": 1, "minute": 6}
